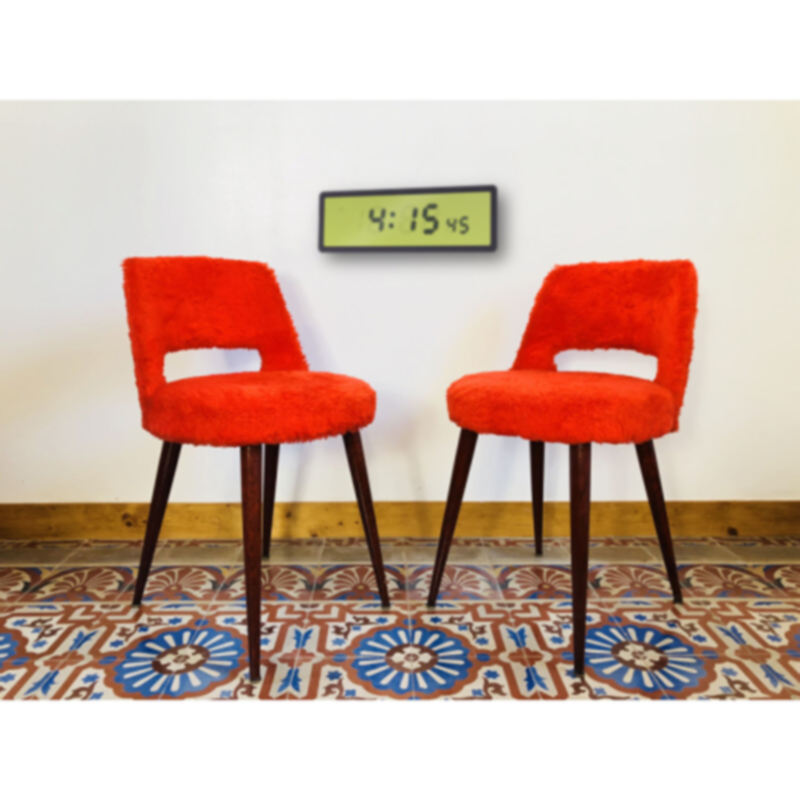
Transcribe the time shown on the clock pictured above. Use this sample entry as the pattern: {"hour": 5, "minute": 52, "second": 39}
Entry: {"hour": 4, "minute": 15, "second": 45}
